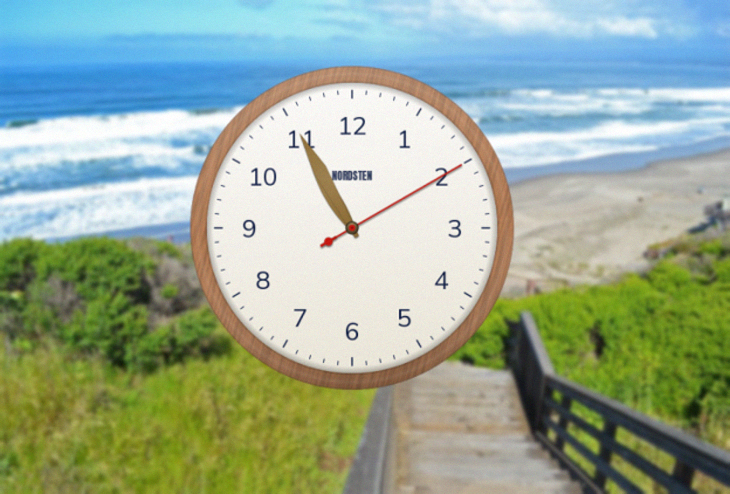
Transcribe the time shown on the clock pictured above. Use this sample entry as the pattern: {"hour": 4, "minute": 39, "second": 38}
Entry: {"hour": 10, "minute": 55, "second": 10}
